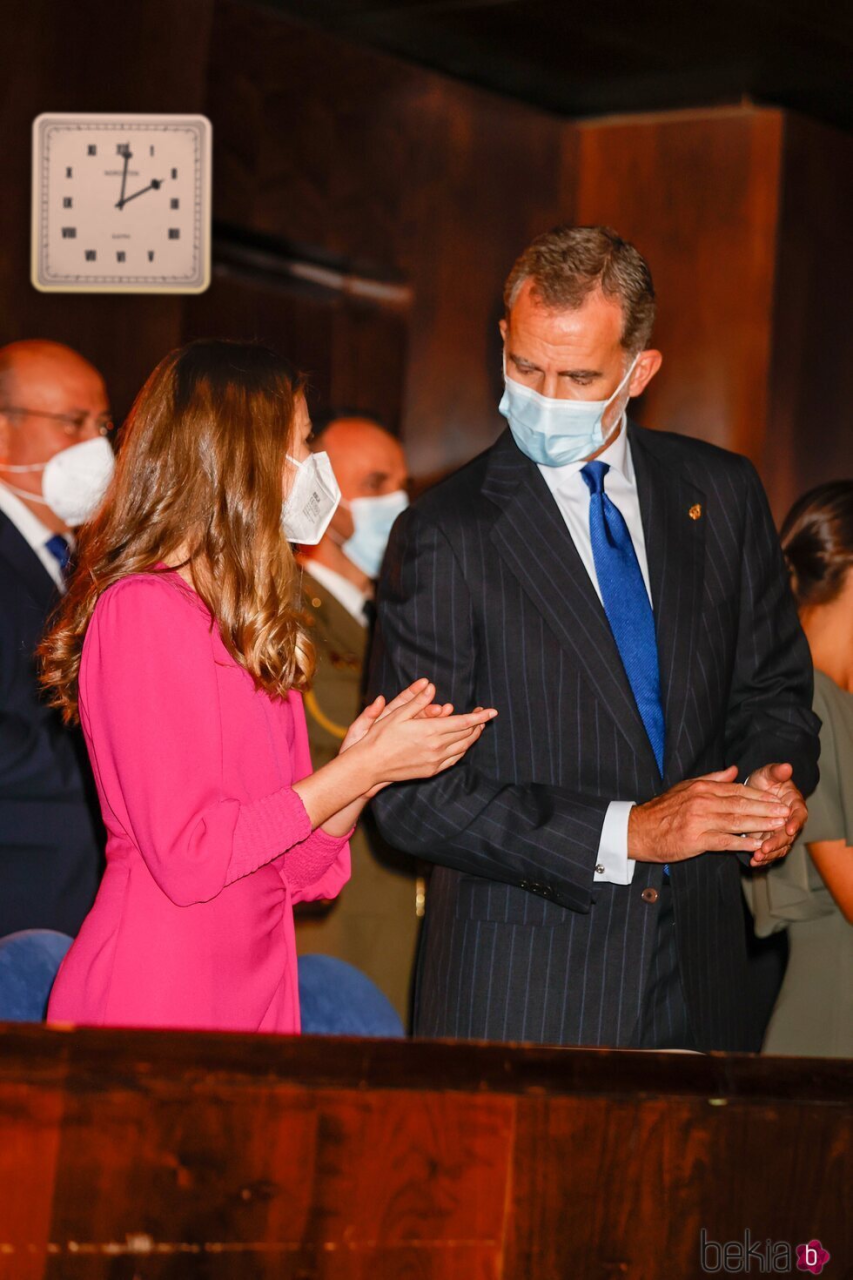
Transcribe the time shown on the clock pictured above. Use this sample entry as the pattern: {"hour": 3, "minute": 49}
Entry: {"hour": 2, "minute": 1}
